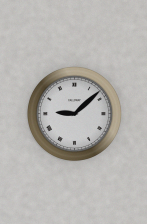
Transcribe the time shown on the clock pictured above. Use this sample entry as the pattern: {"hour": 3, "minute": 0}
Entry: {"hour": 9, "minute": 8}
